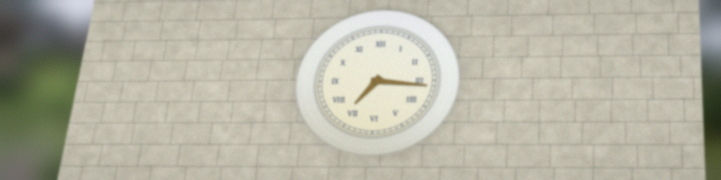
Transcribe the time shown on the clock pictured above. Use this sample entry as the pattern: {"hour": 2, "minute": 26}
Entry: {"hour": 7, "minute": 16}
